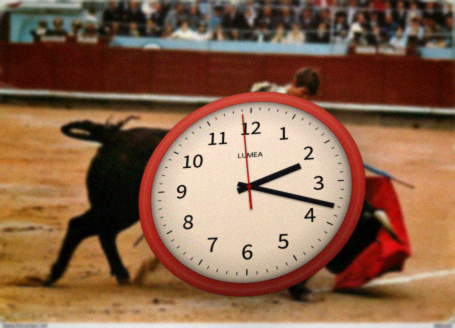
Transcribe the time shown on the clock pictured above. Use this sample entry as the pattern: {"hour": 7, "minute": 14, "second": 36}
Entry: {"hour": 2, "minute": 17, "second": 59}
